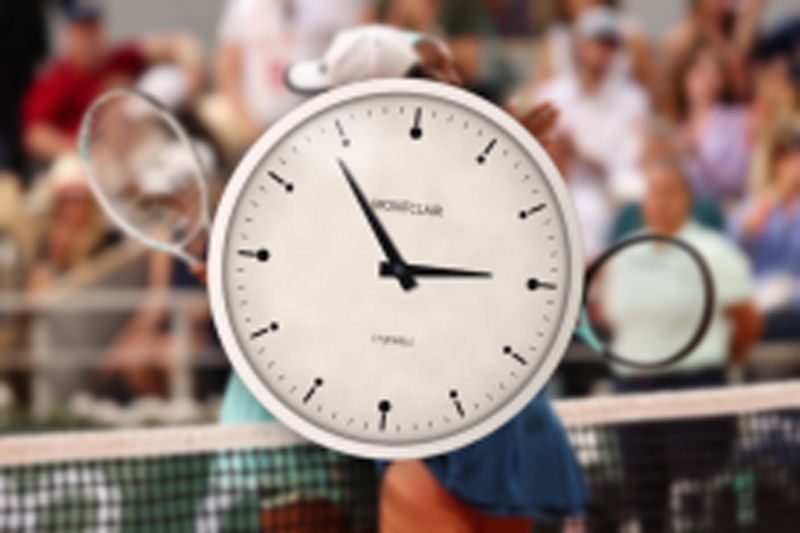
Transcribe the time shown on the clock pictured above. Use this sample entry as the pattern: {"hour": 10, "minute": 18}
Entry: {"hour": 2, "minute": 54}
